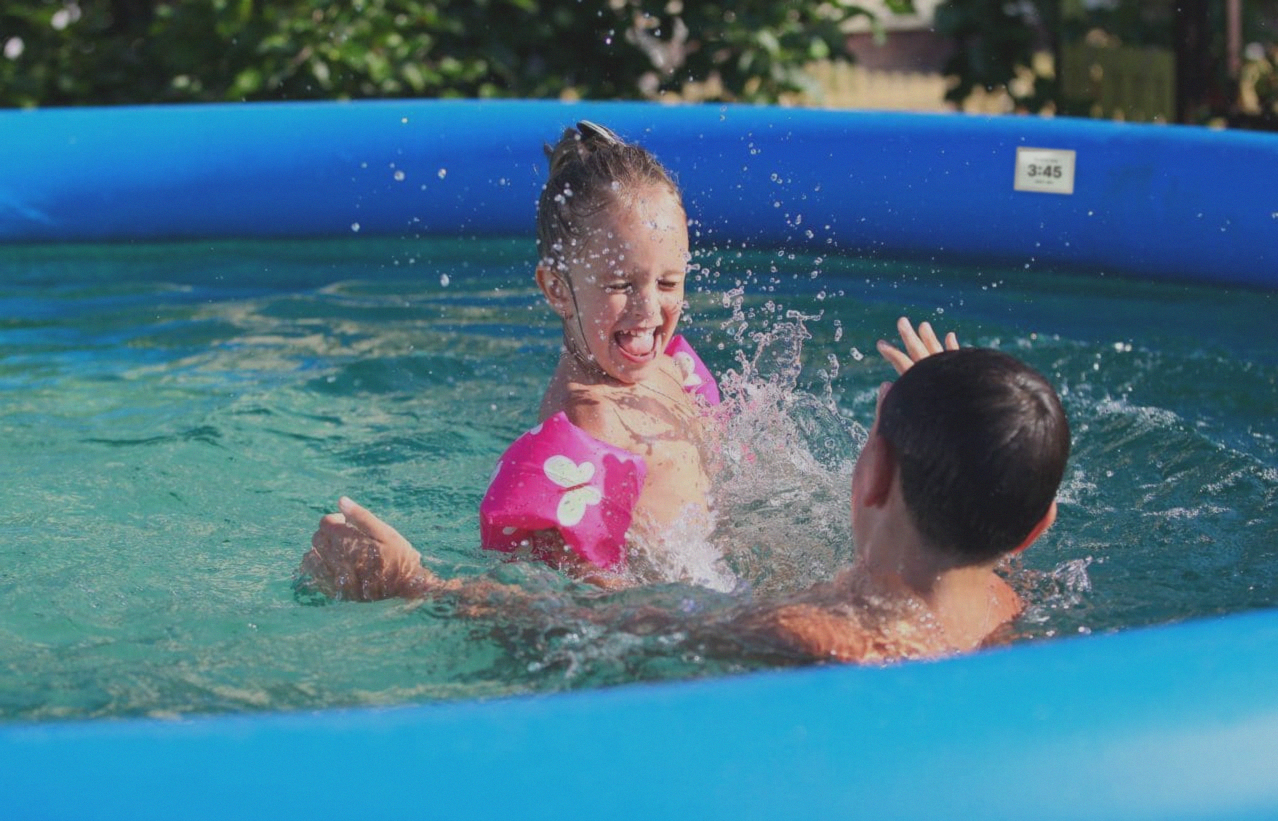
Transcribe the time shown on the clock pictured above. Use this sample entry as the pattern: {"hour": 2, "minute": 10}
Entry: {"hour": 3, "minute": 45}
